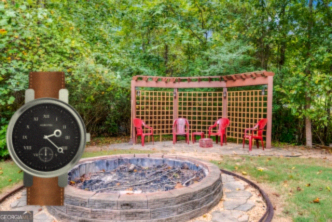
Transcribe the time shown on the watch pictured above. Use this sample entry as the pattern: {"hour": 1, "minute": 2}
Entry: {"hour": 2, "minute": 22}
